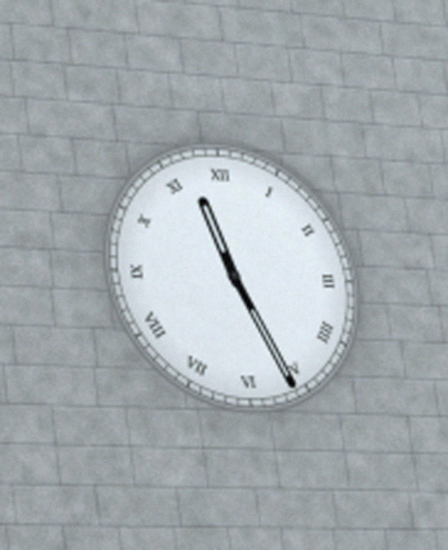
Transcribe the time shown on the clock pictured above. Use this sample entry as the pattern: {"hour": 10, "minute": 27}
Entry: {"hour": 11, "minute": 26}
